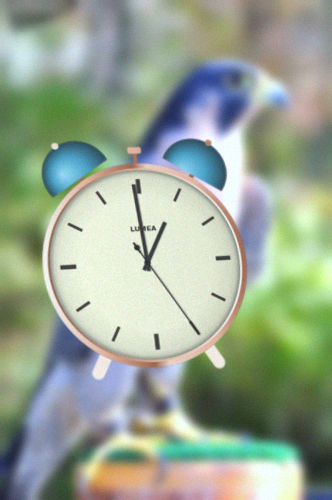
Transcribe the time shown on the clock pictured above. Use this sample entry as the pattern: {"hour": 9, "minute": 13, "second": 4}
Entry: {"hour": 12, "minute": 59, "second": 25}
